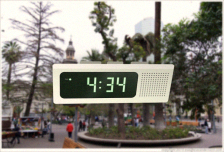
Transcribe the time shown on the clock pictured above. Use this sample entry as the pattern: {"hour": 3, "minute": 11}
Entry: {"hour": 4, "minute": 34}
